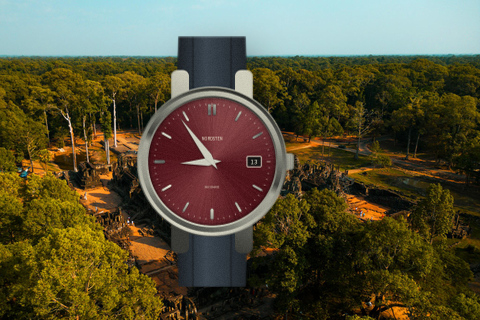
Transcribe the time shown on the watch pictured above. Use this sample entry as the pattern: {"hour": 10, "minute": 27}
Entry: {"hour": 8, "minute": 54}
